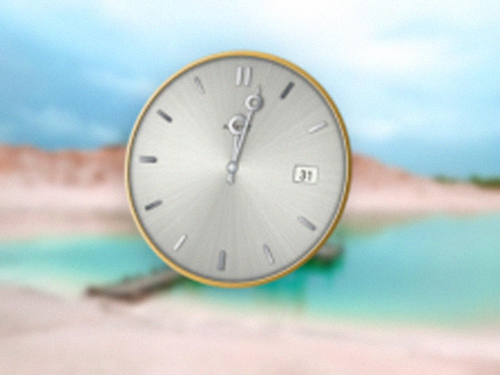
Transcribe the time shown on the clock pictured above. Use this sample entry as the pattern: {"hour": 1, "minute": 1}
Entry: {"hour": 12, "minute": 2}
